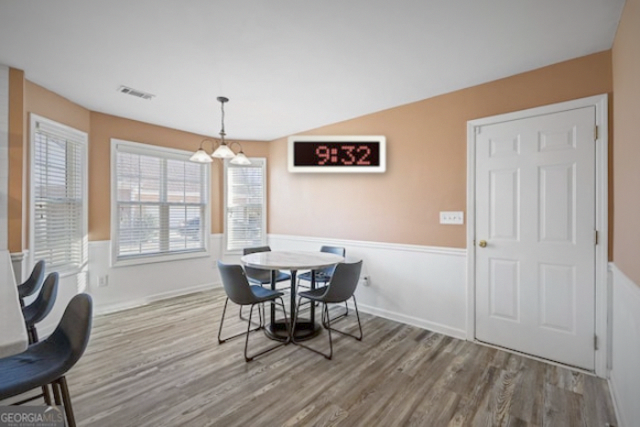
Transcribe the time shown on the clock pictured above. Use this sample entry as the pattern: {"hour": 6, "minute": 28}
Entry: {"hour": 9, "minute": 32}
